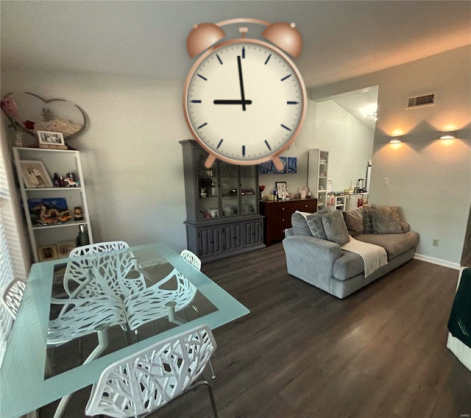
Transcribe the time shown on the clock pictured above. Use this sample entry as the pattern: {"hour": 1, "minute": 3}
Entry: {"hour": 8, "minute": 59}
